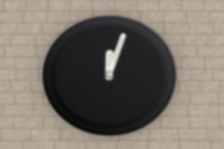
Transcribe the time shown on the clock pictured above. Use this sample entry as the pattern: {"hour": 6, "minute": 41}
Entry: {"hour": 12, "minute": 3}
